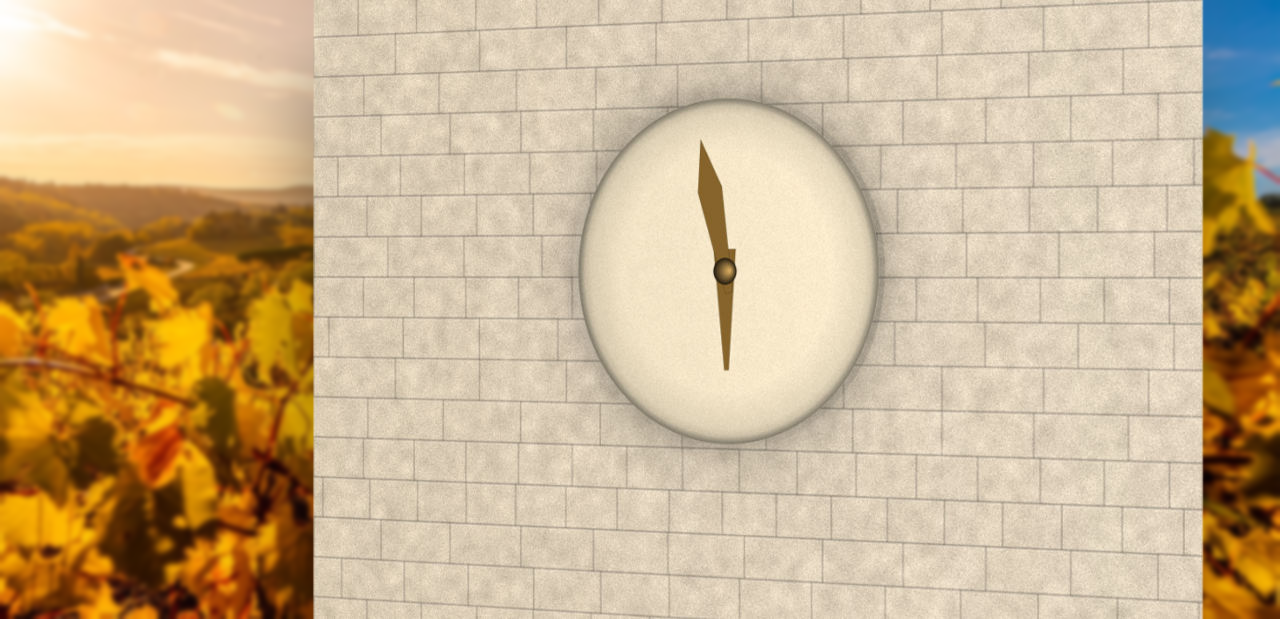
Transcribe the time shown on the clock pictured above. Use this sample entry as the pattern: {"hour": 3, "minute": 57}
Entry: {"hour": 5, "minute": 58}
